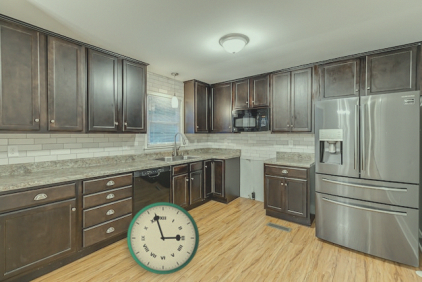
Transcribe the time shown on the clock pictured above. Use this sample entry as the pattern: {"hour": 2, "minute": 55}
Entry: {"hour": 2, "minute": 57}
